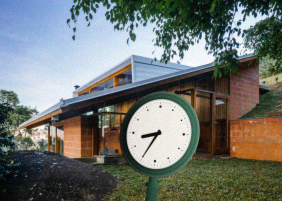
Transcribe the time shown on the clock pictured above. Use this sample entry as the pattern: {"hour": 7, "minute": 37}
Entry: {"hour": 8, "minute": 35}
